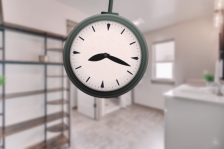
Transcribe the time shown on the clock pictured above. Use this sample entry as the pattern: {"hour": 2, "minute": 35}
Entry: {"hour": 8, "minute": 18}
